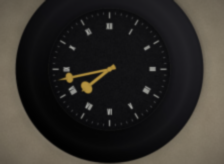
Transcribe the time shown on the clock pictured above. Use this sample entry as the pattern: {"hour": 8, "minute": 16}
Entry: {"hour": 7, "minute": 43}
